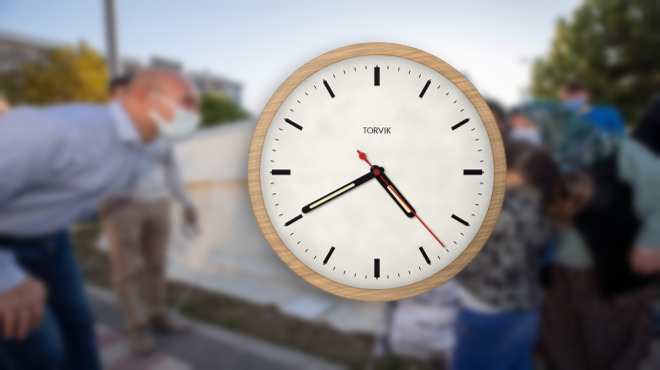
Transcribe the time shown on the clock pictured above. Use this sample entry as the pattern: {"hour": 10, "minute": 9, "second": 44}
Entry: {"hour": 4, "minute": 40, "second": 23}
